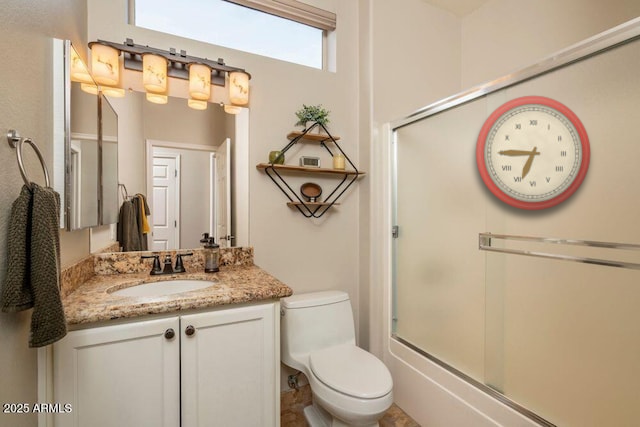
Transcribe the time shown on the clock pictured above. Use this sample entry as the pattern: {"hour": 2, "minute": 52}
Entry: {"hour": 6, "minute": 45}
